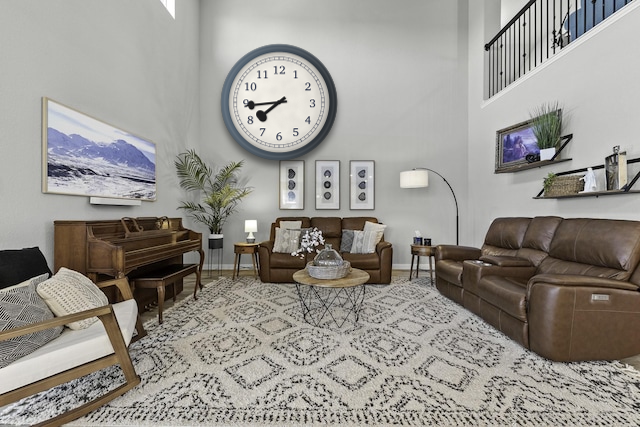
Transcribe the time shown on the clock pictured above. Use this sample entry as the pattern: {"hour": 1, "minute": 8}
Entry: {"hour": 7, "minute": 44}
